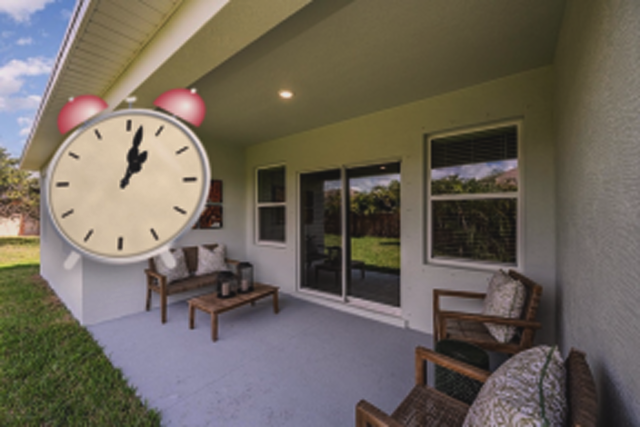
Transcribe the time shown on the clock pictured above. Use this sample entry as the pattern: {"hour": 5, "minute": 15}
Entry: {"hour": 1, "minute": 2}
